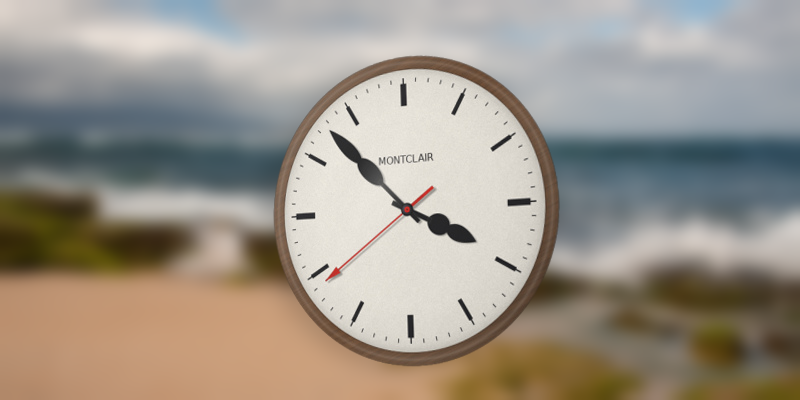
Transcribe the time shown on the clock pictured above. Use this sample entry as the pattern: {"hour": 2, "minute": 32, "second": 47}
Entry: {"hour": 3, "minute": 52, "second": 39}
